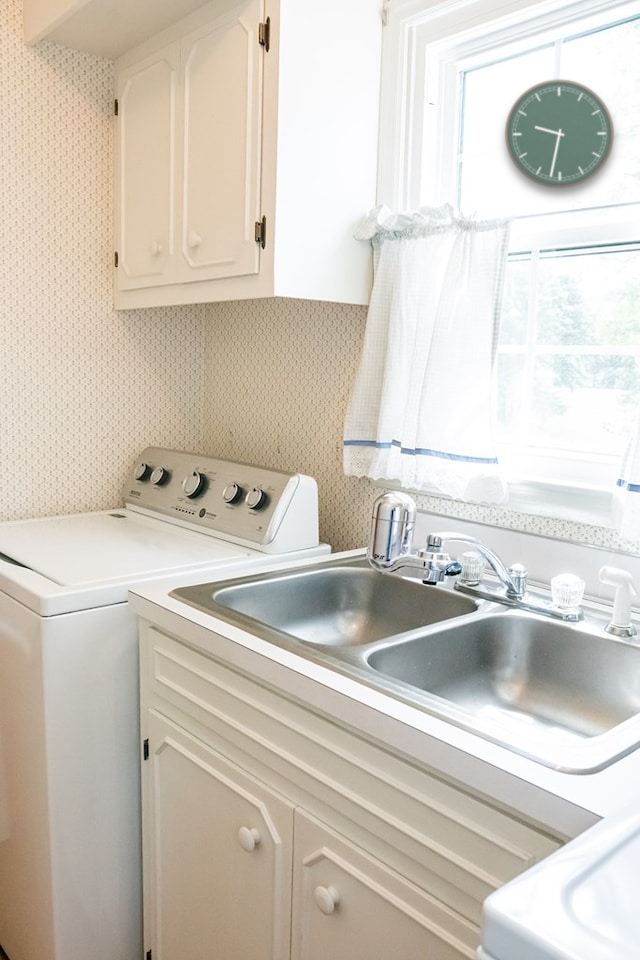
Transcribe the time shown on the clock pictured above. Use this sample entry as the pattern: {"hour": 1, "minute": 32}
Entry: {"hour": 9, "minute": 32}
